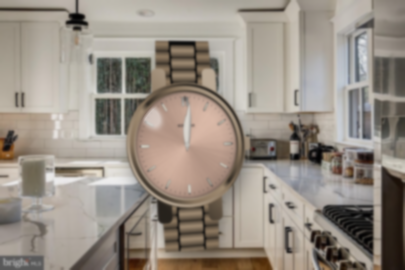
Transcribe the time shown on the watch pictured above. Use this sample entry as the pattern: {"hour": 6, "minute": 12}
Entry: {"hour": 12, "minute": 1}
